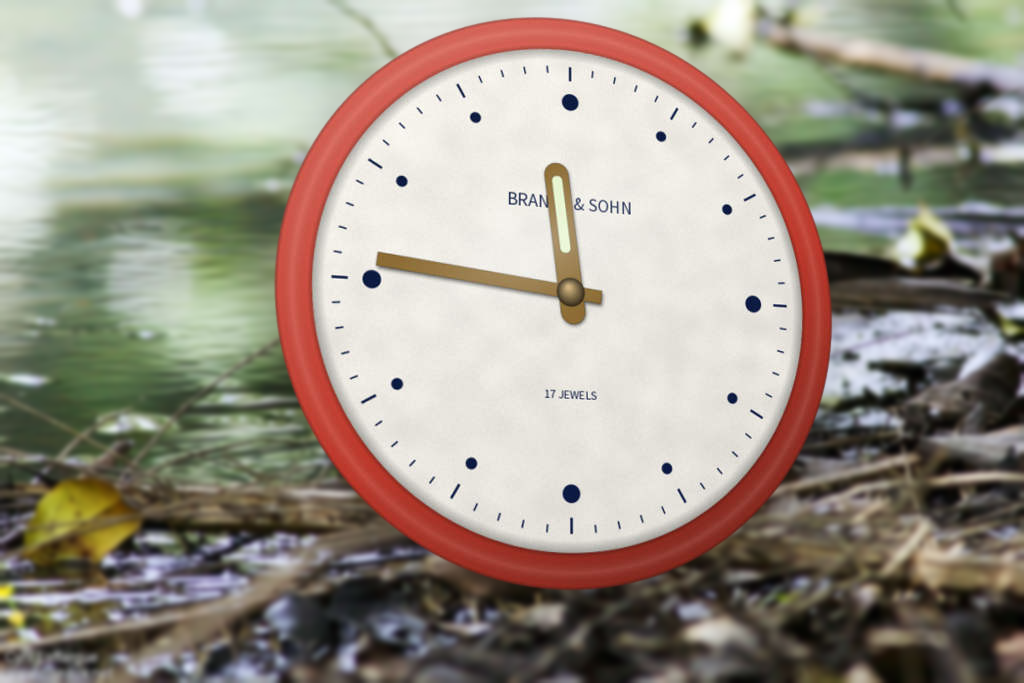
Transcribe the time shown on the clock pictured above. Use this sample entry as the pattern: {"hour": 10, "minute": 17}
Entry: {"hour": 11, "minute": 46}
